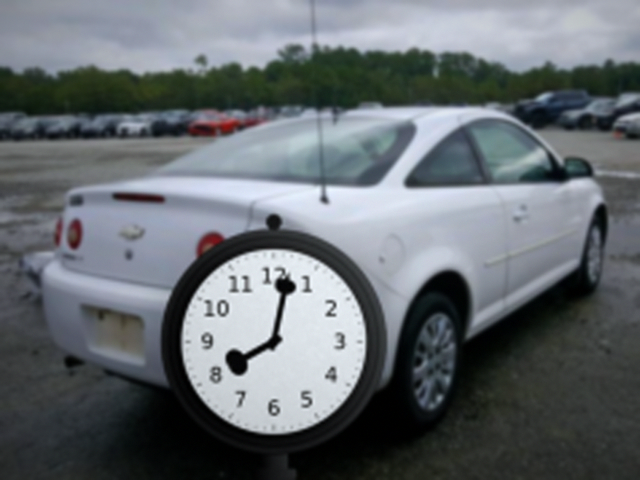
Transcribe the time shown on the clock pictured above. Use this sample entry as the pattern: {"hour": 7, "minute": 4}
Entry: {"hour": 8, "minute": 2}
